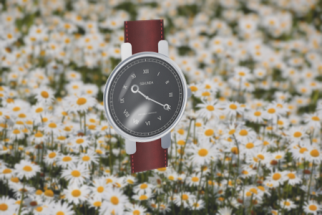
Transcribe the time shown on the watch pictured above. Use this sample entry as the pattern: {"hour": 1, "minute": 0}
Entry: {"hour": 10, "minute": 20}
